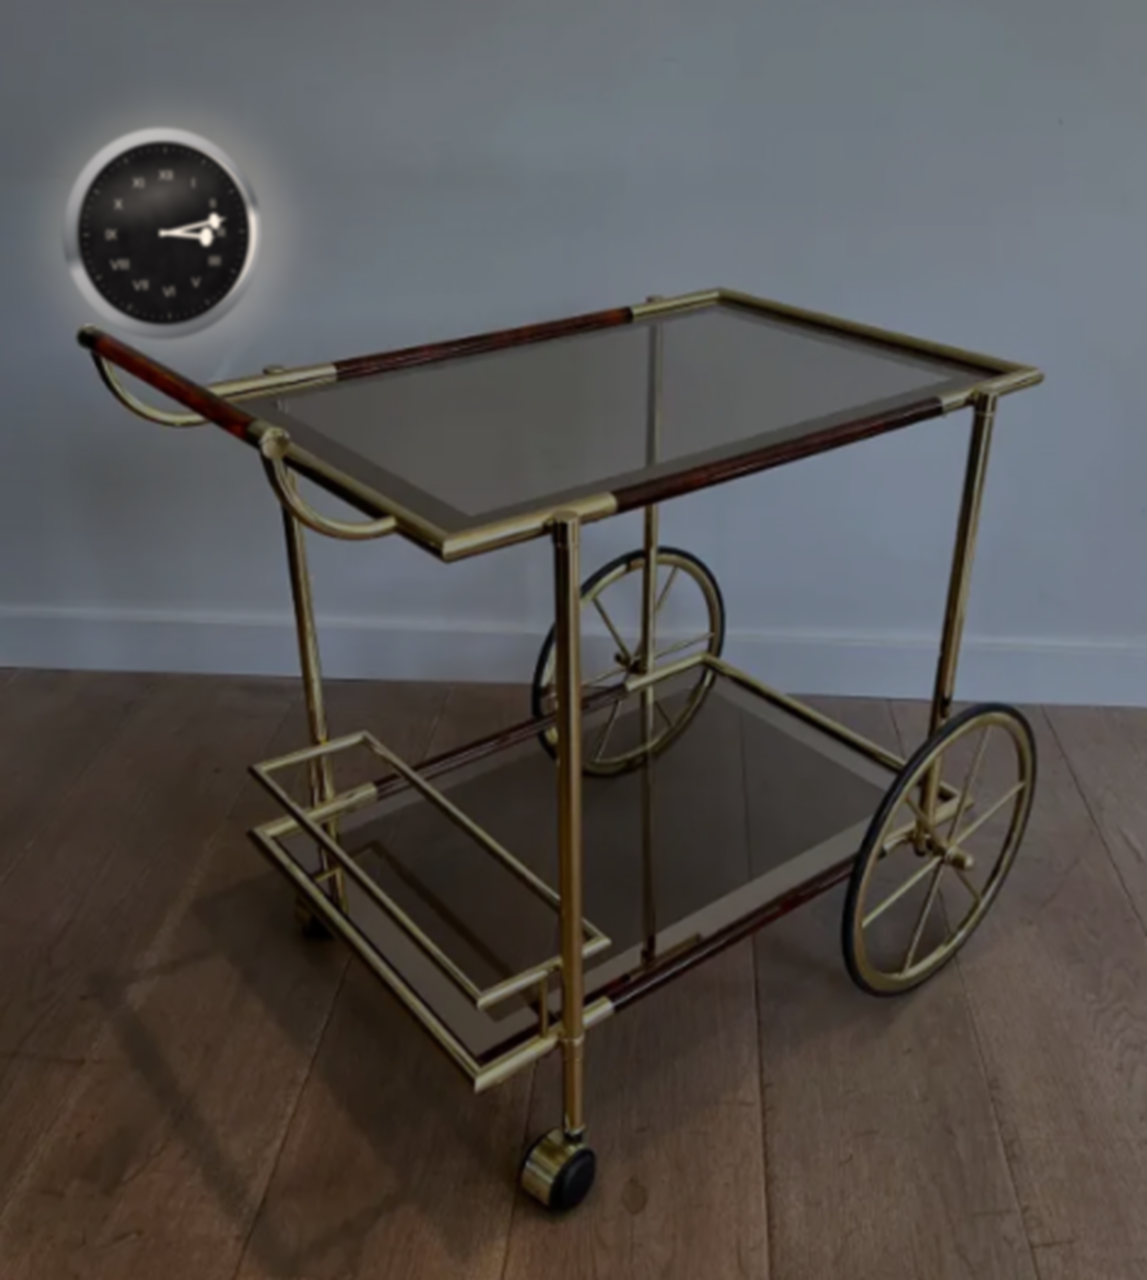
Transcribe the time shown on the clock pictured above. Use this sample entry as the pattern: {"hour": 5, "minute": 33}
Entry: {"hour": 3, "minute": 13}
